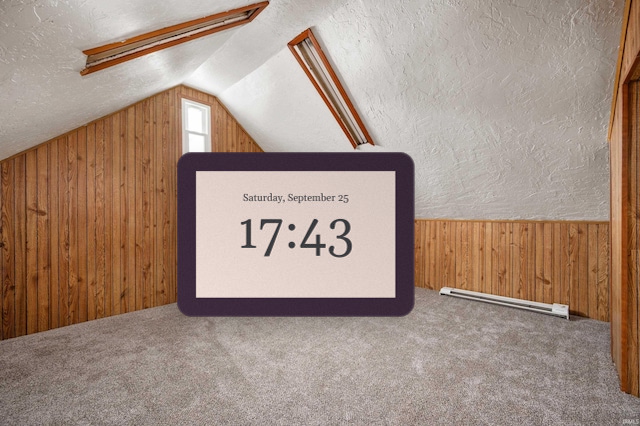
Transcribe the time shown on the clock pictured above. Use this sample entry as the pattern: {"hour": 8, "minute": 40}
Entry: {"hour": 17, "minute": 43}
